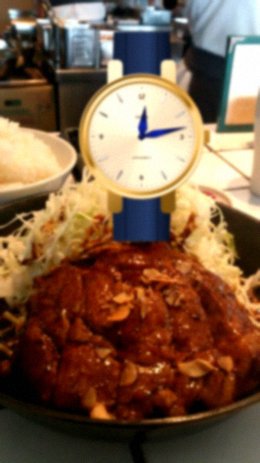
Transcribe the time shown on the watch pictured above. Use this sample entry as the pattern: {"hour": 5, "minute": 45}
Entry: {"hour": 12, "minute": 13}
